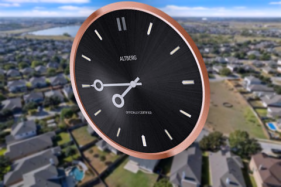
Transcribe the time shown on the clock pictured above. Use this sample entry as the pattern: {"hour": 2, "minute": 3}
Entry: {"hour": 7, "minute": 45}
